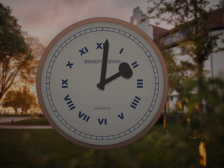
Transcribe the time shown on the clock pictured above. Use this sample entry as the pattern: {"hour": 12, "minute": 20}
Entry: {"hour": 2, "minute": 1}
